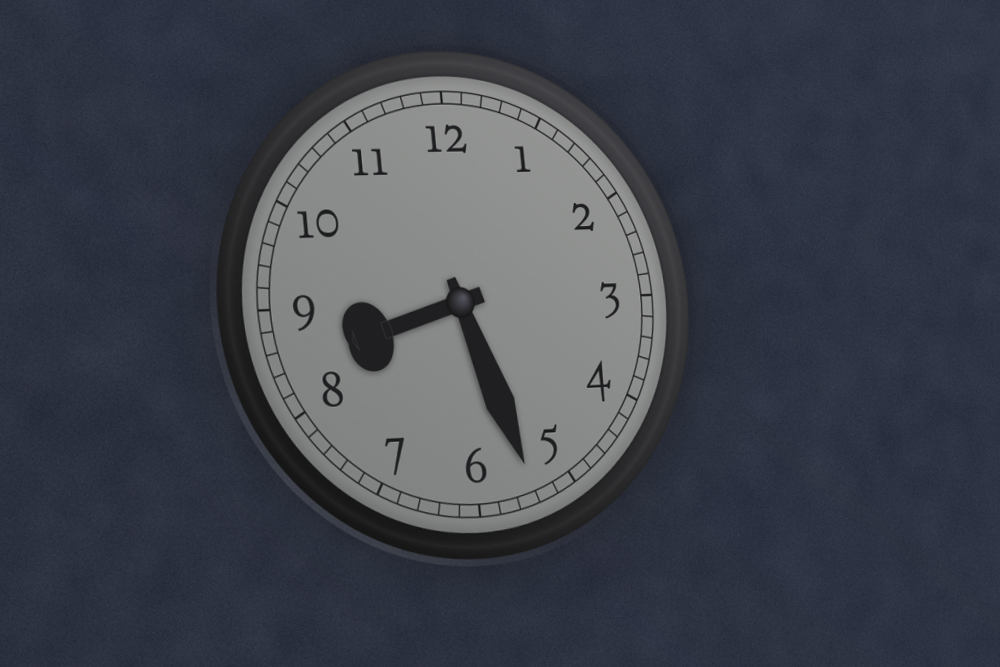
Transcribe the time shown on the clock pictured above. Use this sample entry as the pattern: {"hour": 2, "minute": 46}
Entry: {"hour": 8, "minute": 27}
